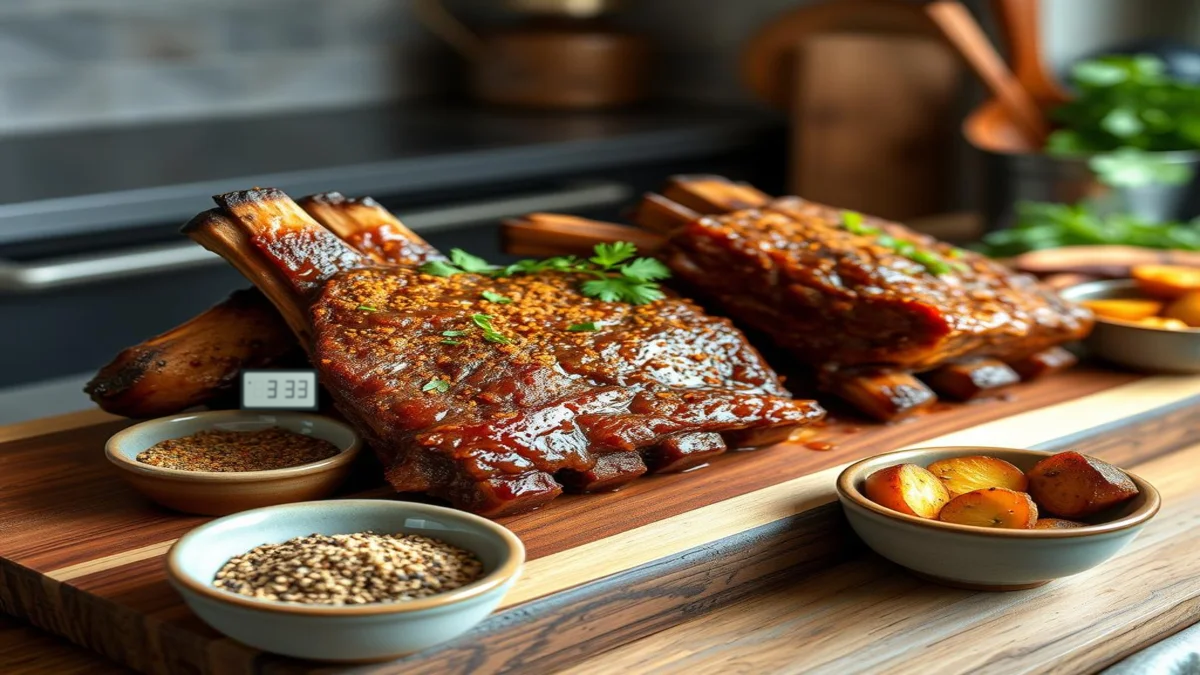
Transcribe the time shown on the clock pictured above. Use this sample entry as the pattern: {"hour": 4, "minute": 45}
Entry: {"hour": 3, "minute": 33}
